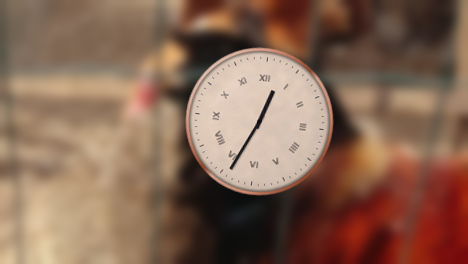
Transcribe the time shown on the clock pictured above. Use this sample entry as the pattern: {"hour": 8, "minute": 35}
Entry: {"hour": 12, "minute": 34}
